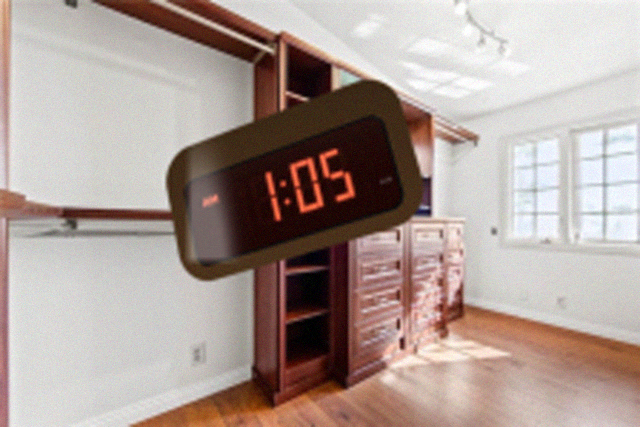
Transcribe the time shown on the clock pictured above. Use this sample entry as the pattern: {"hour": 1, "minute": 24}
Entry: {"hour": 1, "minute": 5}
